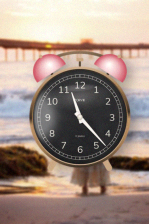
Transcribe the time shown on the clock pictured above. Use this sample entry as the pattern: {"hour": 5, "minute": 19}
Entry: {"hour": 11, "minute": 23}
